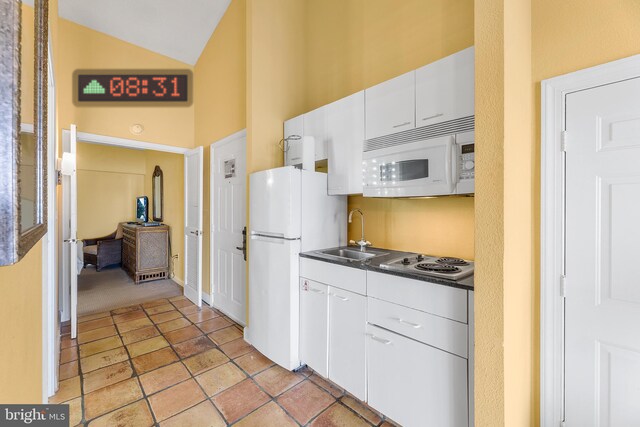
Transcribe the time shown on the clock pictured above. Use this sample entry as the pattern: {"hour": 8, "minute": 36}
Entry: {"hour": 8, "minute": 31}
